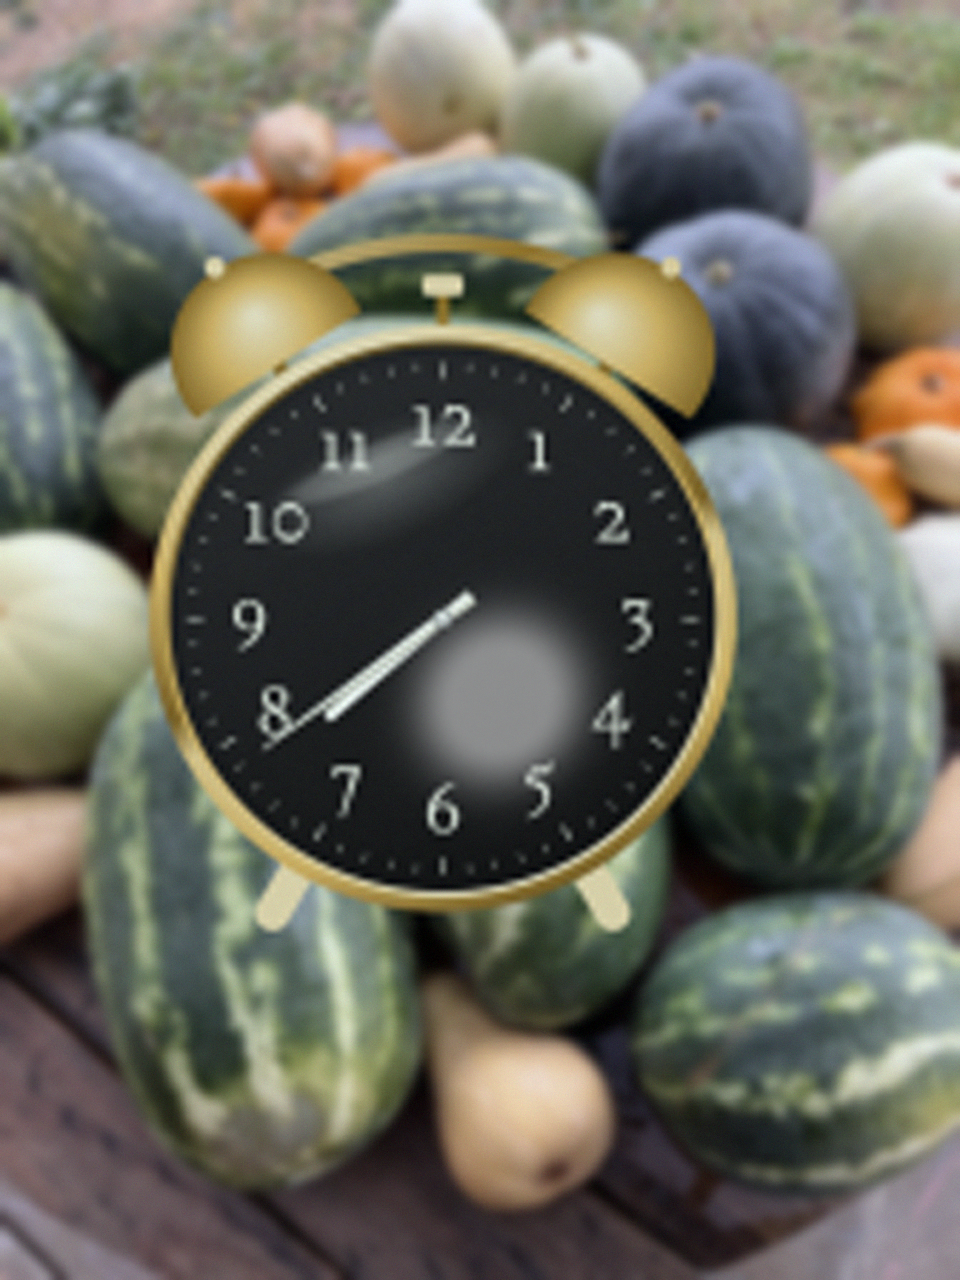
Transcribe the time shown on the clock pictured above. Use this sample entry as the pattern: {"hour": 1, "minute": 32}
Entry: {"hour": 7, "minute": 39}
